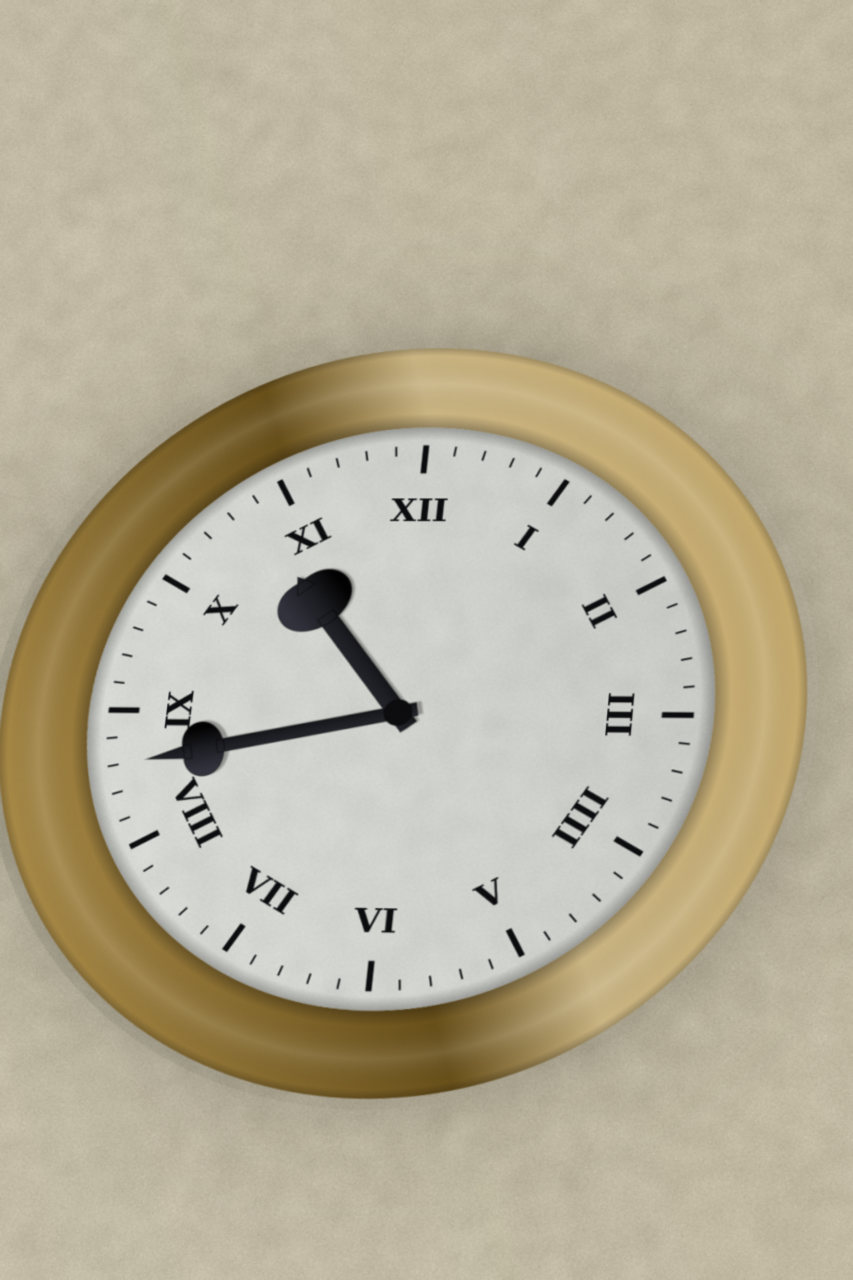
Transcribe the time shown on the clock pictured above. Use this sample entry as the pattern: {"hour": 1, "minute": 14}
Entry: {"hour": 10, "minute": 43}
